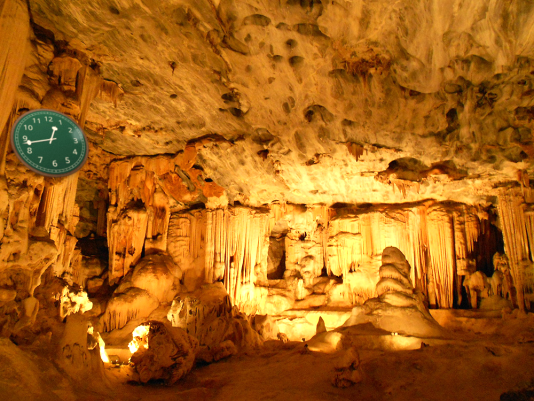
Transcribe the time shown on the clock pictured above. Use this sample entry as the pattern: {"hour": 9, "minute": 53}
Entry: {"hour": 12, "minute": 43}
